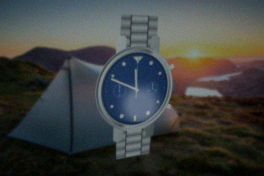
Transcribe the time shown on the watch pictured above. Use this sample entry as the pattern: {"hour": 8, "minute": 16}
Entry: {"hour": 11, "minute": 49}
